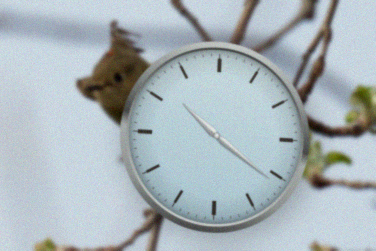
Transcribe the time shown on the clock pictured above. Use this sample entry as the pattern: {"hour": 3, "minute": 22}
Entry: {"hour": 10, "minute": 21}
